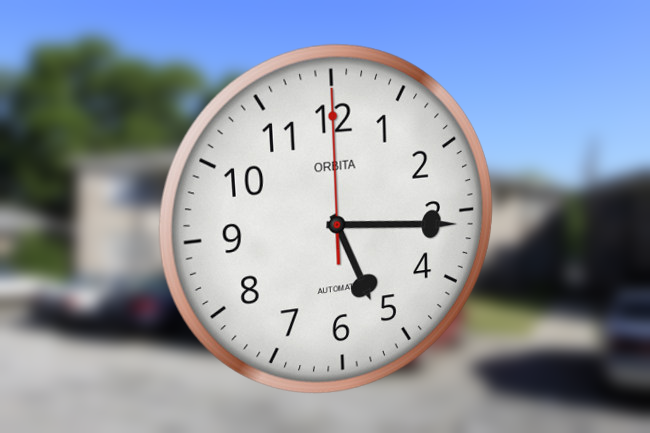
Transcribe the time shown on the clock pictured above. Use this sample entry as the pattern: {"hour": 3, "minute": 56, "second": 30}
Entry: {"hour": 5, "minute": 16, "second": 0}
